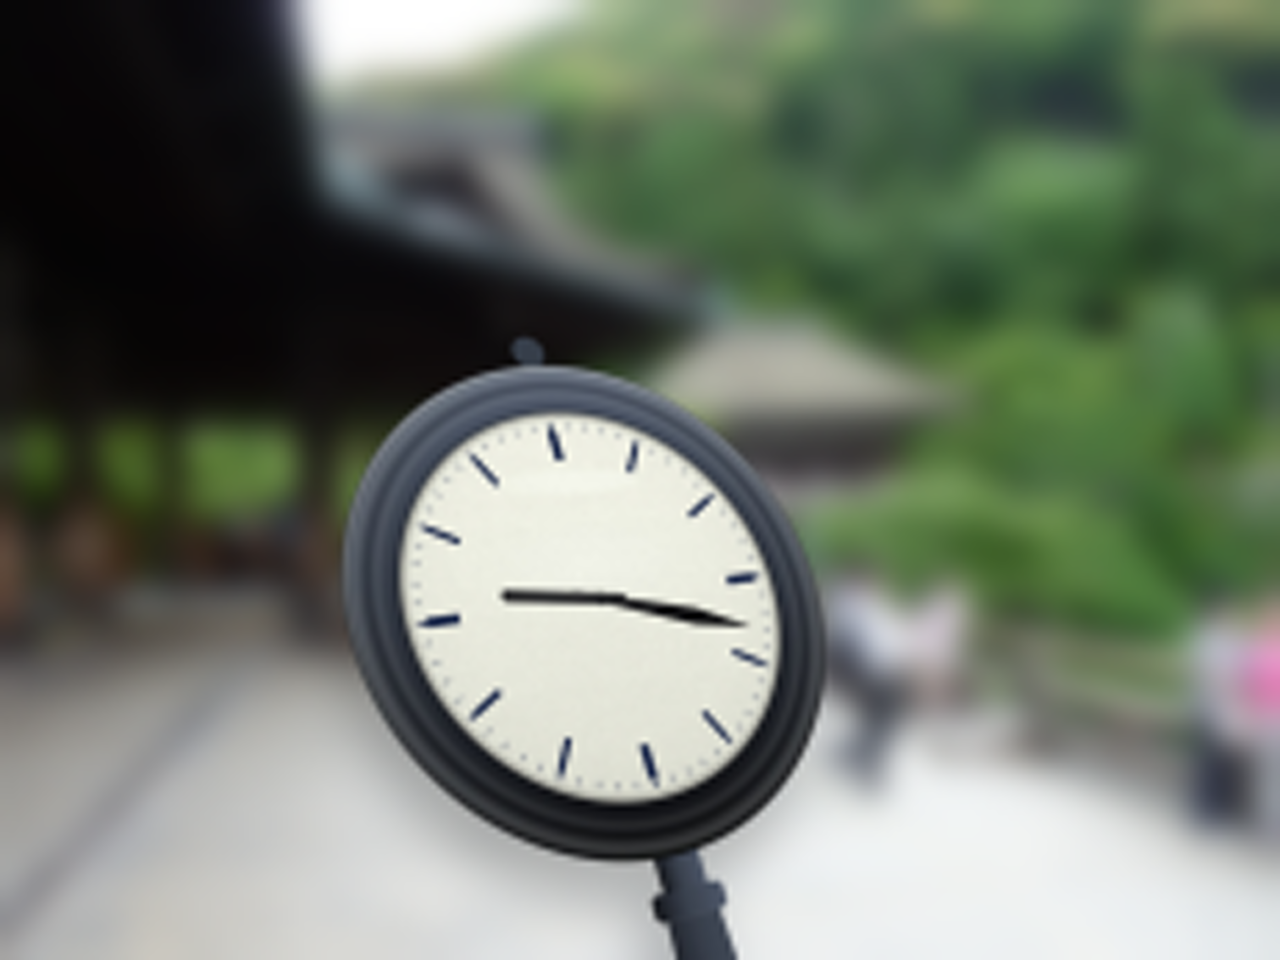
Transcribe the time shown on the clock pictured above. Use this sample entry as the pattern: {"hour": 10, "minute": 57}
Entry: {"hour": 9, "minute": 18}
